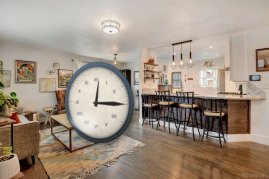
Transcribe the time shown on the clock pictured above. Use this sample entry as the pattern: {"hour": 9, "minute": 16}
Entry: {"hour": 12, "minute": 15}
